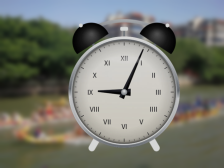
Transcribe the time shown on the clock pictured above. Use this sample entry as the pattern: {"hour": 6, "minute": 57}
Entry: {"hour": 9, "minute": 4}
